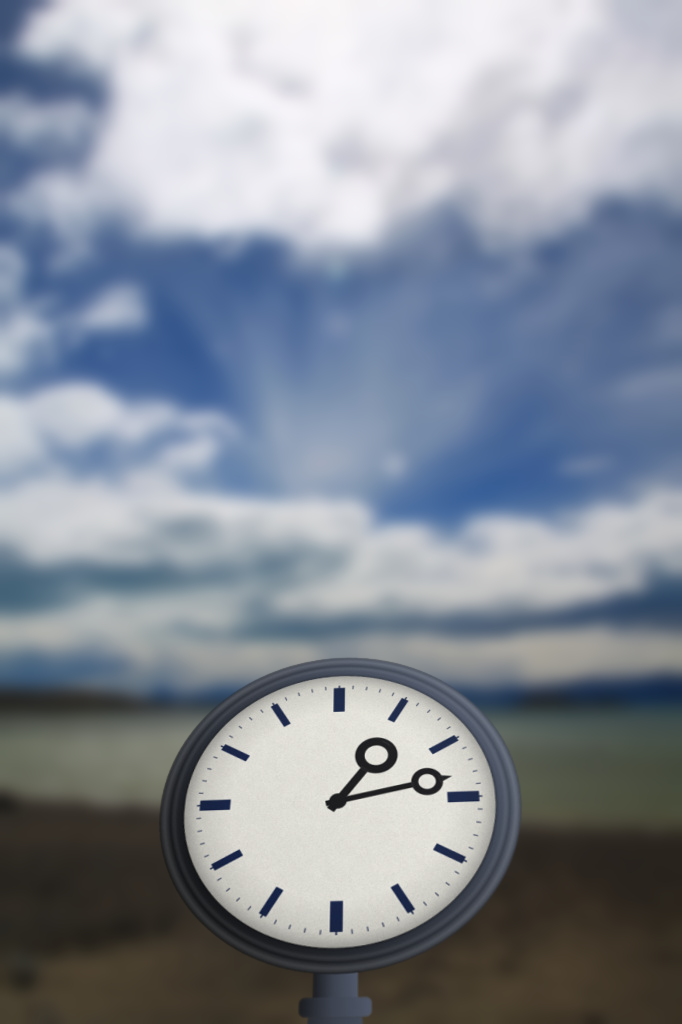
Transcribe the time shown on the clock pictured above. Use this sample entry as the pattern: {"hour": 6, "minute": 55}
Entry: {"hour": 1, "minute": 13}
